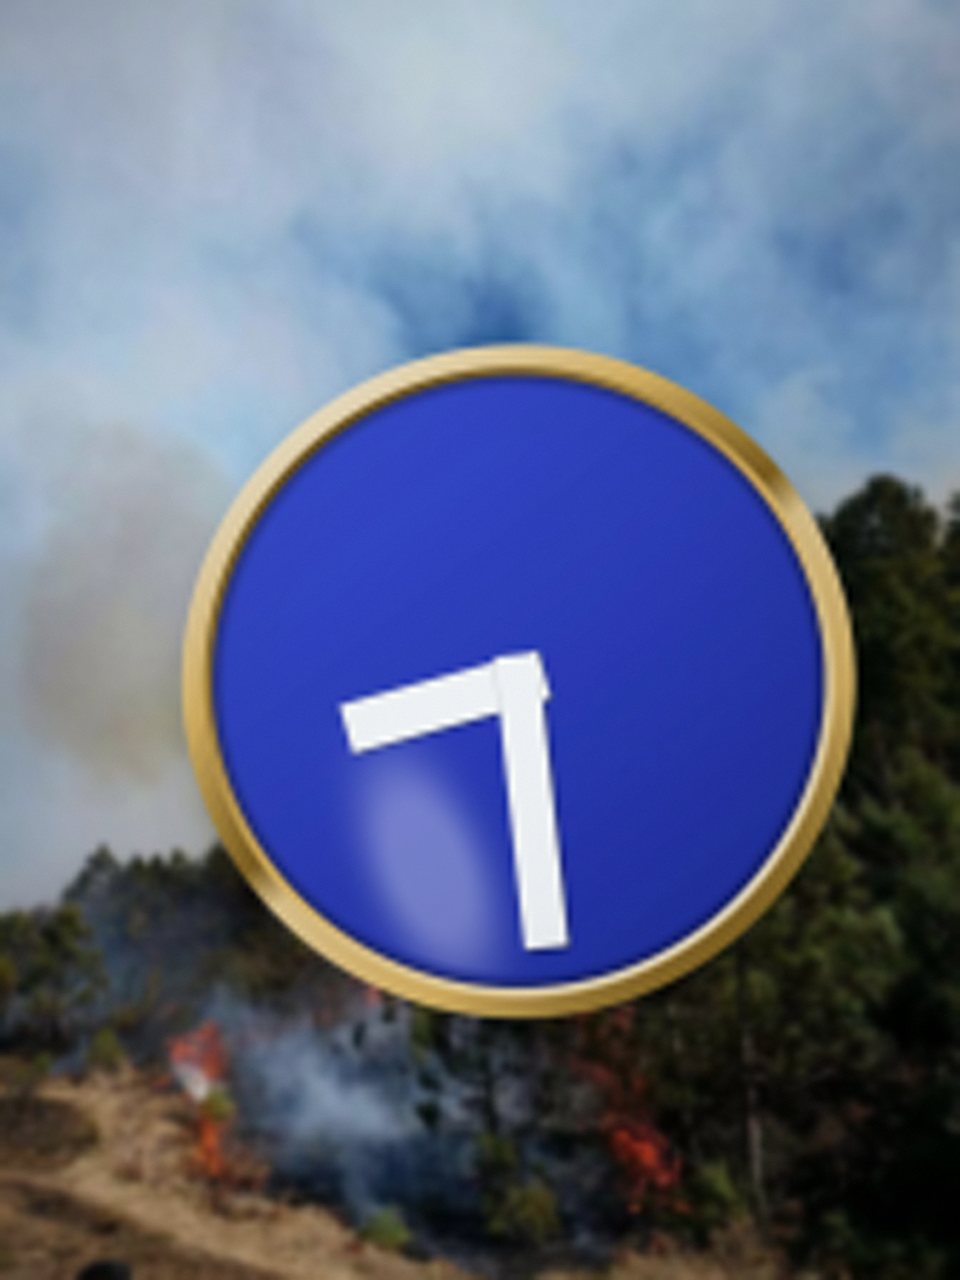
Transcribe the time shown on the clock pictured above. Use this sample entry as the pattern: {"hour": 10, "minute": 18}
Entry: {"hour": 8, "minute": 29}
